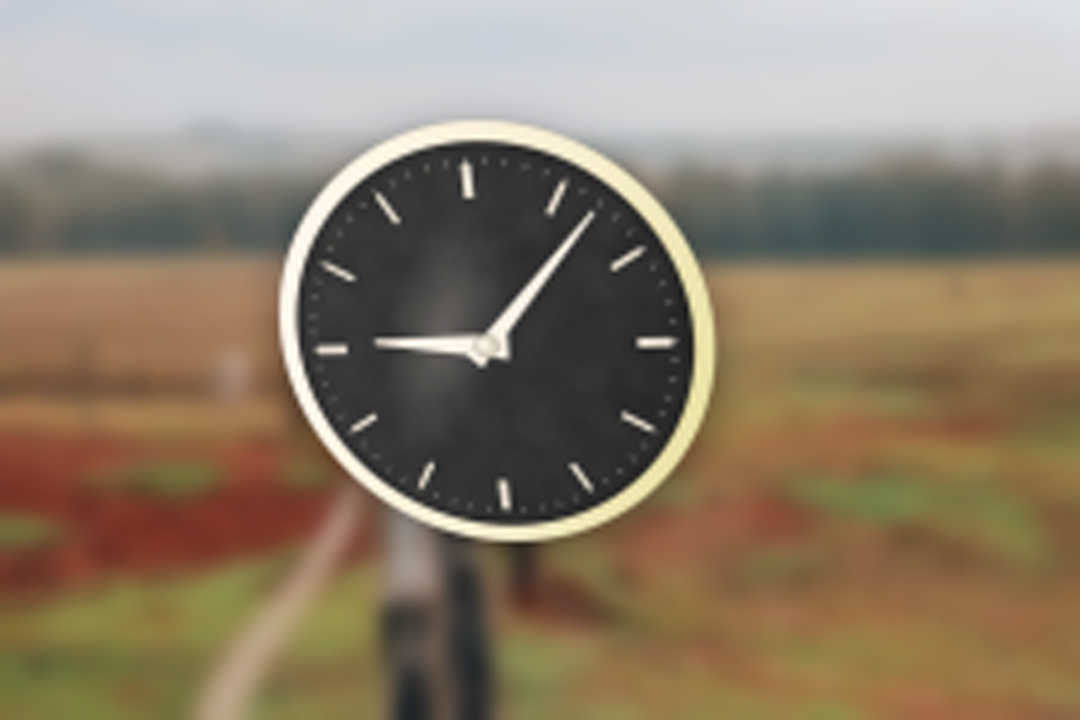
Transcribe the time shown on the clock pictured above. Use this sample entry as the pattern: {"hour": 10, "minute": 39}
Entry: {"hour": 9, "minute": 7}
